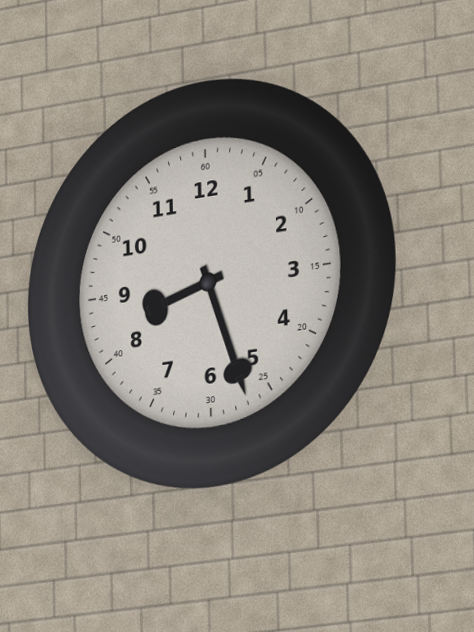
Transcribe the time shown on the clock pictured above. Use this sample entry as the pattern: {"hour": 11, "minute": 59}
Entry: {"hour": 8, "minute": 27}
